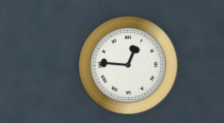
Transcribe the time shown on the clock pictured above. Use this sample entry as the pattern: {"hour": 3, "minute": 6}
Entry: {"hour": 12, "minute": 46}
